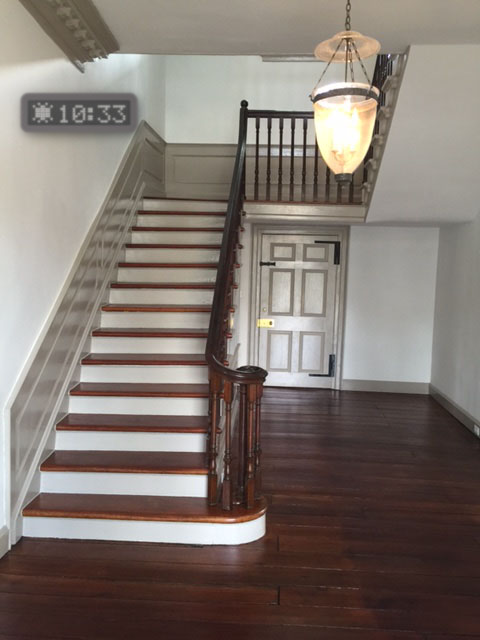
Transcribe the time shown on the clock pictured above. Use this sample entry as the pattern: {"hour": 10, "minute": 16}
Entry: {"hour": 10, "minute": 33}
